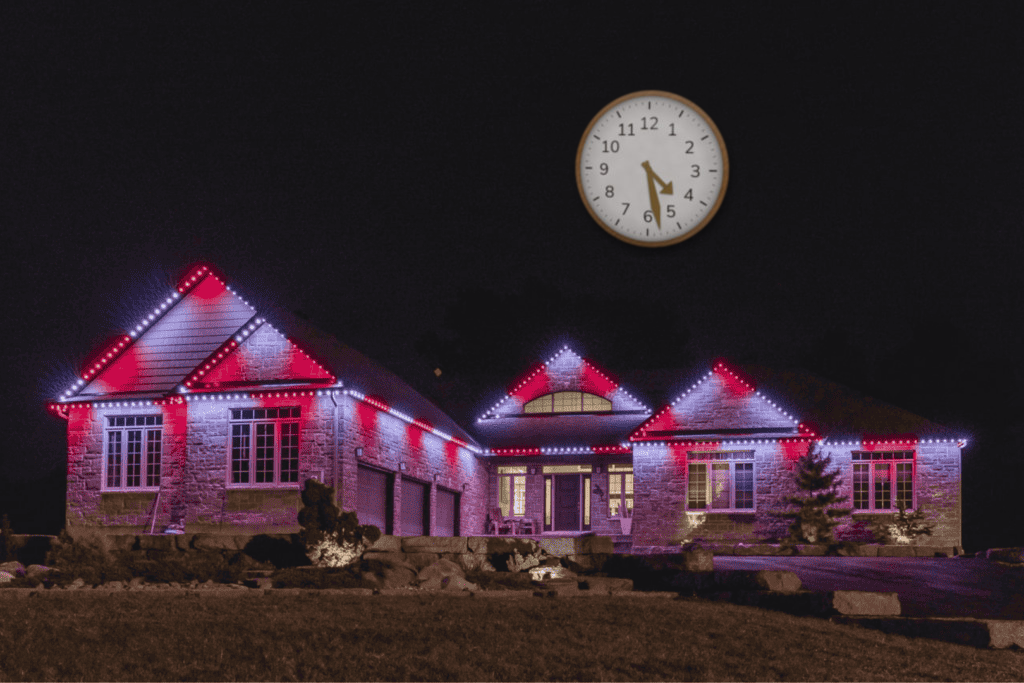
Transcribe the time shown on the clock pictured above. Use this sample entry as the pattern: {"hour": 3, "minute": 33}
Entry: {"hour": 4, "minute": 28}
